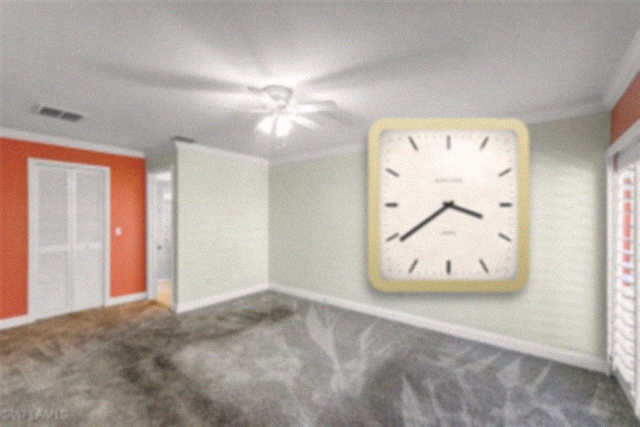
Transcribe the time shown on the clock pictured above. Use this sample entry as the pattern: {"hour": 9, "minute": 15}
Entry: {"hour": 3, "minute": 39}
